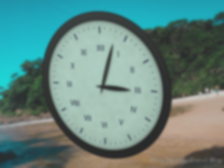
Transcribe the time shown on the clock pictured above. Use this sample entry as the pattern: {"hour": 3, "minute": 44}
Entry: {"hour": 3, "minute": 3}
